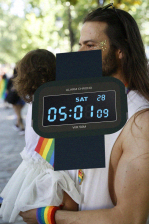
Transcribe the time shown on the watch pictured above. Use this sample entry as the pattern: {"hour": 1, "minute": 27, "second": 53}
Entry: {"hour": 5, "minute": 1, "second": 9}
